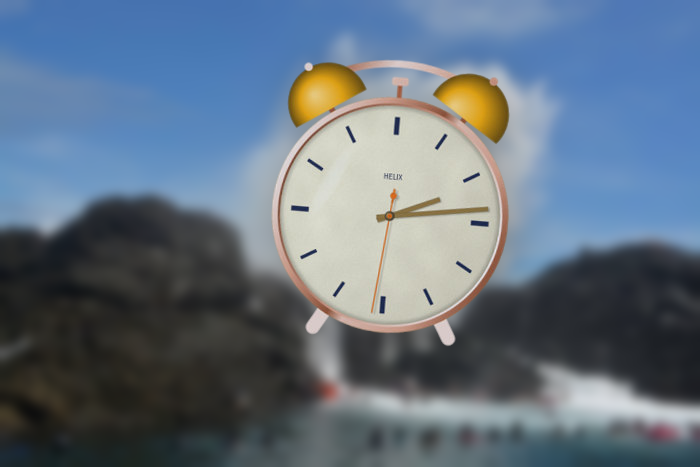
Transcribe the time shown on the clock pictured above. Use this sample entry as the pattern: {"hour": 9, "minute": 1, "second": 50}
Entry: {"hour": 2, "minute": 13, "second": 31}
